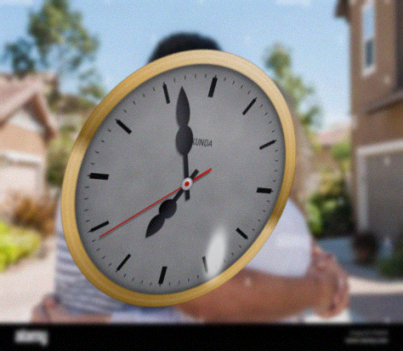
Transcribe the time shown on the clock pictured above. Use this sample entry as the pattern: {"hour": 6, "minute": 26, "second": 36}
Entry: {"hour": 6, "minute": 56, "second": 39}
